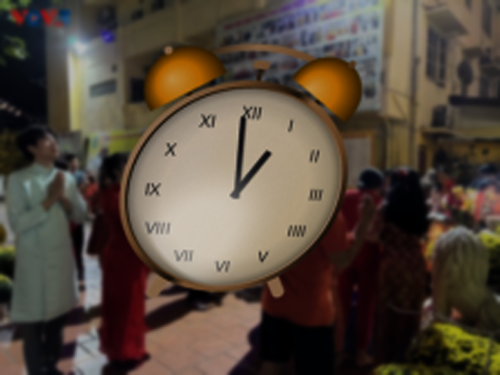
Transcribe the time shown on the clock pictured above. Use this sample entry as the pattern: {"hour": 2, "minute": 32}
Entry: {"hour": 12, "minute": 59}
